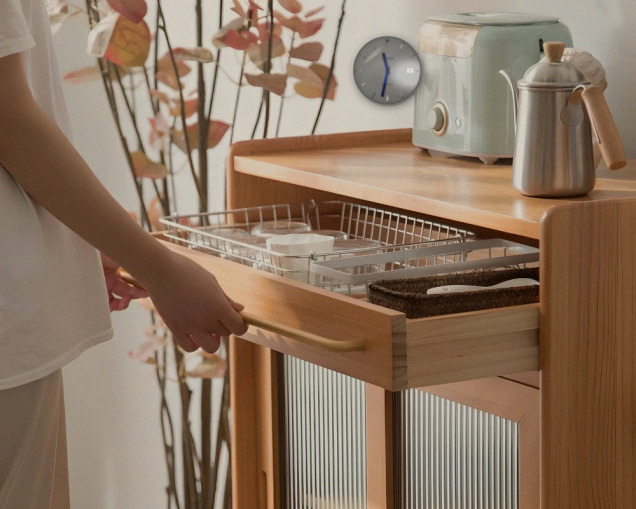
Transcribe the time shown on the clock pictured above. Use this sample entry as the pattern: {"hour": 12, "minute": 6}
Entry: {"hour": 11, "minute": 32}
